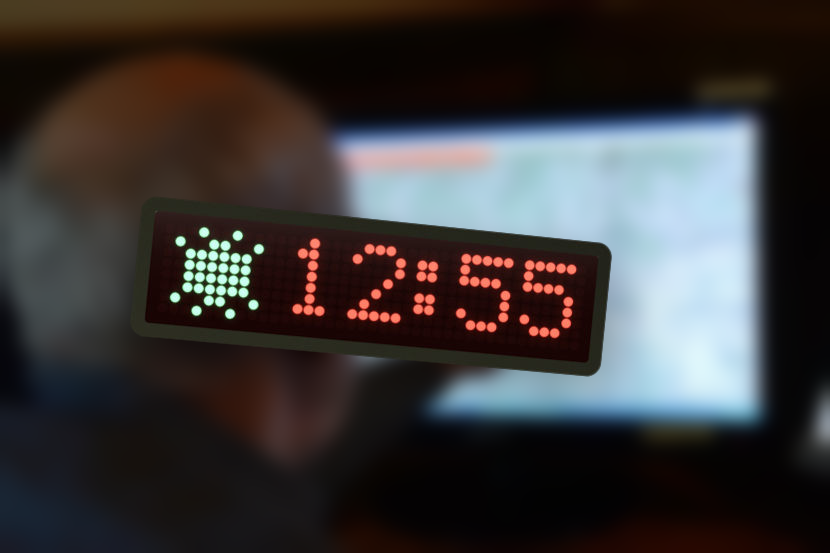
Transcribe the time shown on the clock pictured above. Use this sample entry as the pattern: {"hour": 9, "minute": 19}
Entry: {"hour": 12, "minute": 55}
